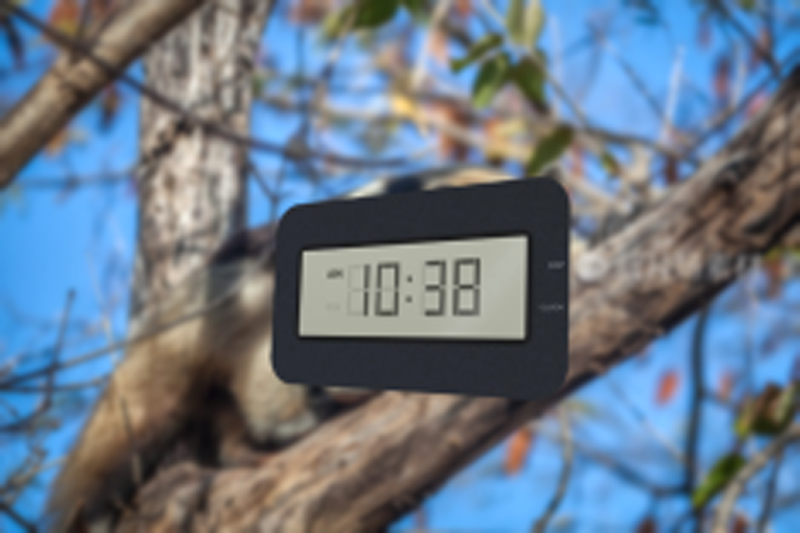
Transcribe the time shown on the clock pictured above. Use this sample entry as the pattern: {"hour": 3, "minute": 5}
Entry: {"hour": 10, "minute": 38}
